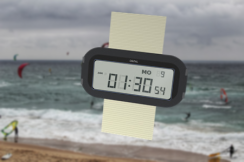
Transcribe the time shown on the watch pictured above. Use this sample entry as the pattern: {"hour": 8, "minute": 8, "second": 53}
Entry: {"hour": 1, "minute": 30, "second": 54}
